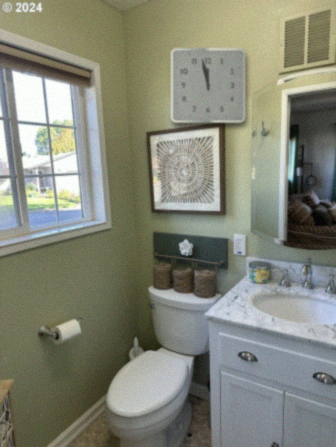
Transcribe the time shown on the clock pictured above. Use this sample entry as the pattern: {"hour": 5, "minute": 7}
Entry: {"hour": 11, "minute": 58}
